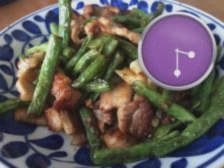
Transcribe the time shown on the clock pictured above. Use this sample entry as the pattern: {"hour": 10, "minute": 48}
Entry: {"hour": 3, "minute": 30}
